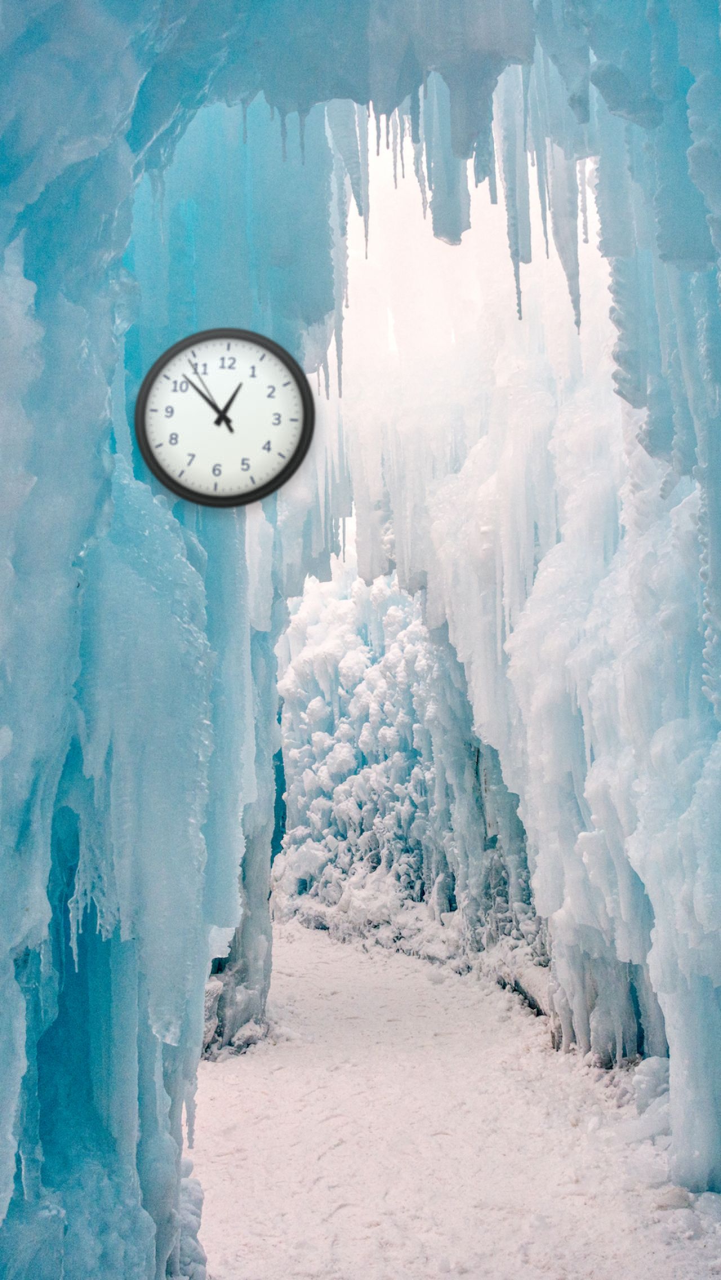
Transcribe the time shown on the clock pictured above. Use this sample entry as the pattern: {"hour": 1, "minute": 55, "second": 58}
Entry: {"hour": 12, "minute": 51, "second": 54}
